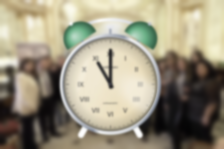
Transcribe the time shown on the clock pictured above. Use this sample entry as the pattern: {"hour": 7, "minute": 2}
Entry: {"hour": 11, "minute": 0}
